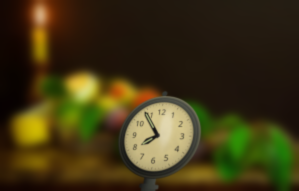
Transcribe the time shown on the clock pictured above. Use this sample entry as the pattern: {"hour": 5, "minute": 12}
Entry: {"hour": 7, "minute": 54}
